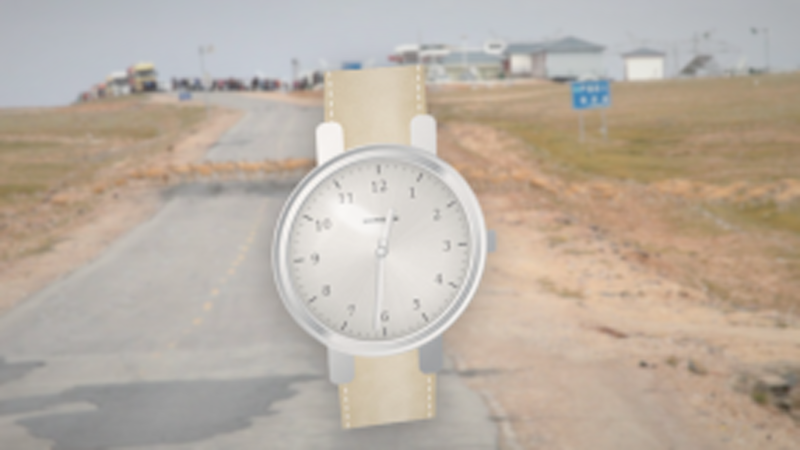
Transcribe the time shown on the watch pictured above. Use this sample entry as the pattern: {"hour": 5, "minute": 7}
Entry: {"hour": 12, "minute": 31}
